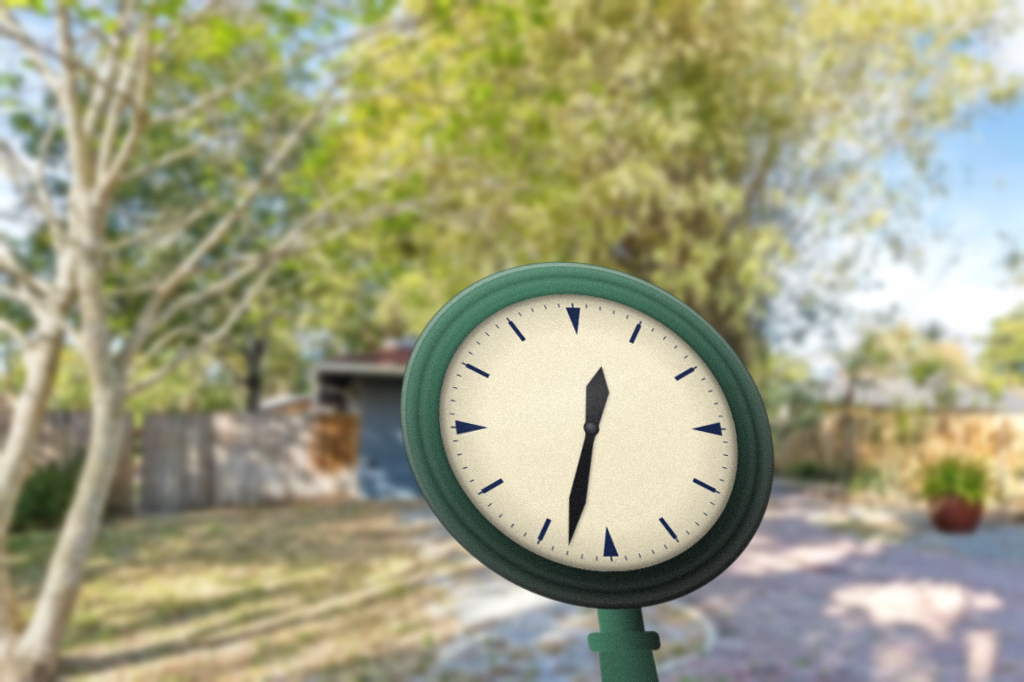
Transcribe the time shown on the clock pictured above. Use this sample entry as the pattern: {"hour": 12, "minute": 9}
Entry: {"hour": 12, "minute": 33}
